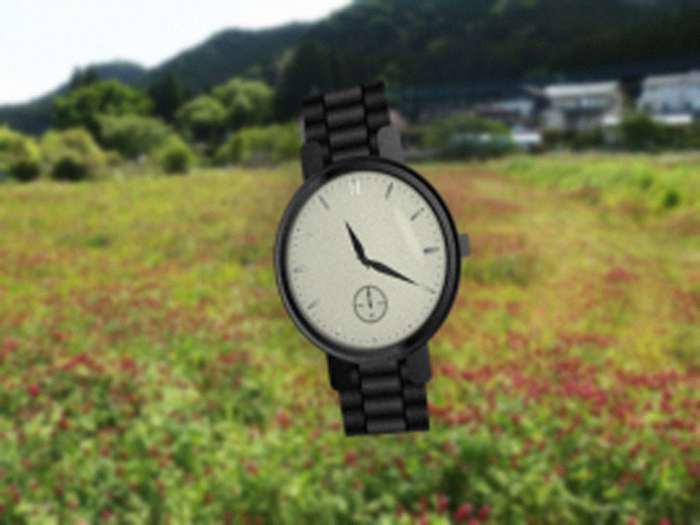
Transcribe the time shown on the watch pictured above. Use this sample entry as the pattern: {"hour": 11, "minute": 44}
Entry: {"hour": 11, "minute": 20}
